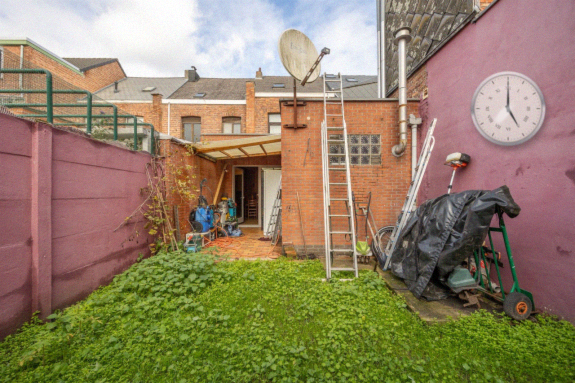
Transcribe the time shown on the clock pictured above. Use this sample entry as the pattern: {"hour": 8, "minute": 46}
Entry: {"hour": 5, "minute": 0}
